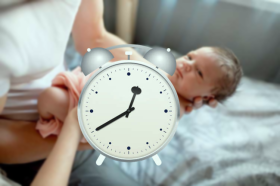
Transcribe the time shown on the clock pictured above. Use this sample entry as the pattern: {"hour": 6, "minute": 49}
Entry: {"hour": 12, "minute": 40}
